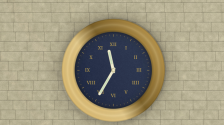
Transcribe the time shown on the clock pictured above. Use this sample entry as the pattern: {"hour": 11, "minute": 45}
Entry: {"hour": 11, "minute": 35}
